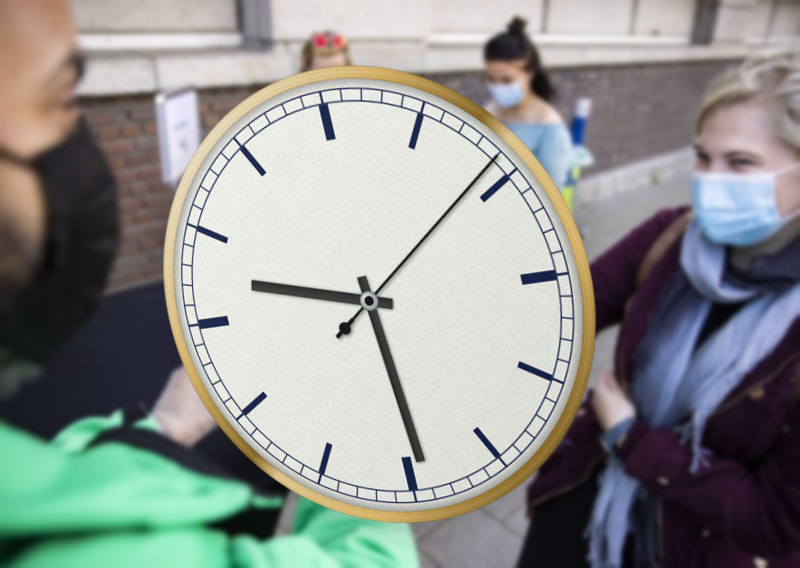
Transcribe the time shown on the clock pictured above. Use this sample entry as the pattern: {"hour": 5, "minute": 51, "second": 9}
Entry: {"hour": 9, "minute": 29, "second": 9}
